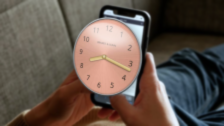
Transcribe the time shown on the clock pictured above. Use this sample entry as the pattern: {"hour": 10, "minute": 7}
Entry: {"hour": 8, "minute": 17}
